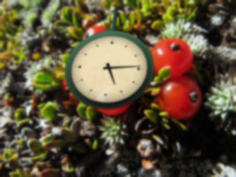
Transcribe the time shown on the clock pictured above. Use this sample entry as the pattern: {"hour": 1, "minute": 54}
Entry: {"hour": 5, "minute": 14}
